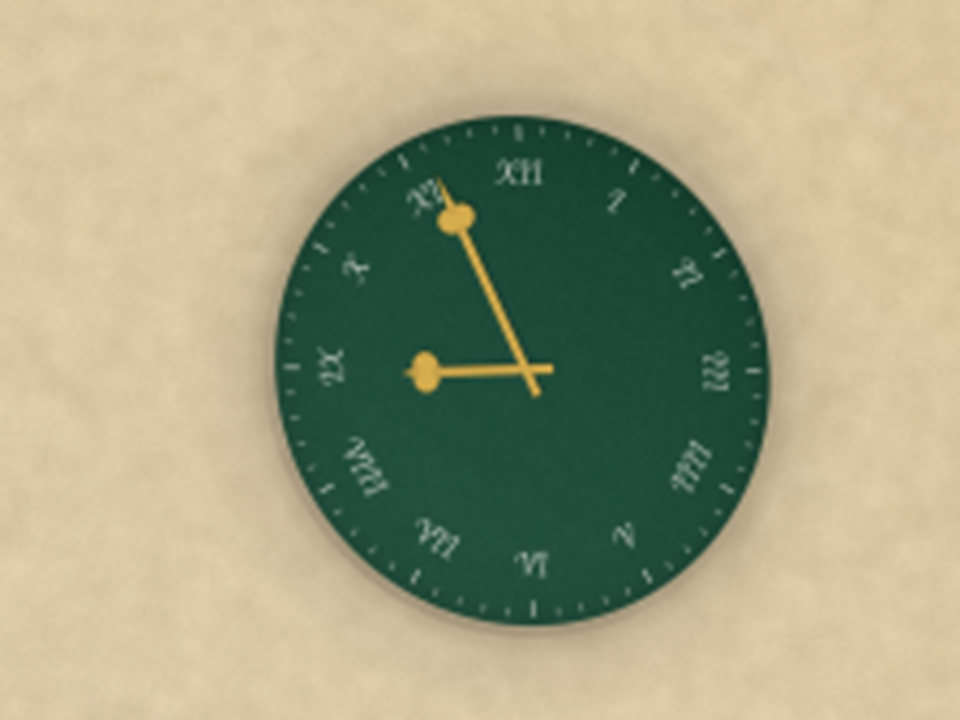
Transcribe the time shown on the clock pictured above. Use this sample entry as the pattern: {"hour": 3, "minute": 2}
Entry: {"hour": 8, "minute": 56}
